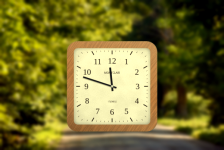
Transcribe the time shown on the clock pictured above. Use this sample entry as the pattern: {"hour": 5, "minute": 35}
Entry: {"hour": 11, "minute": 48}
